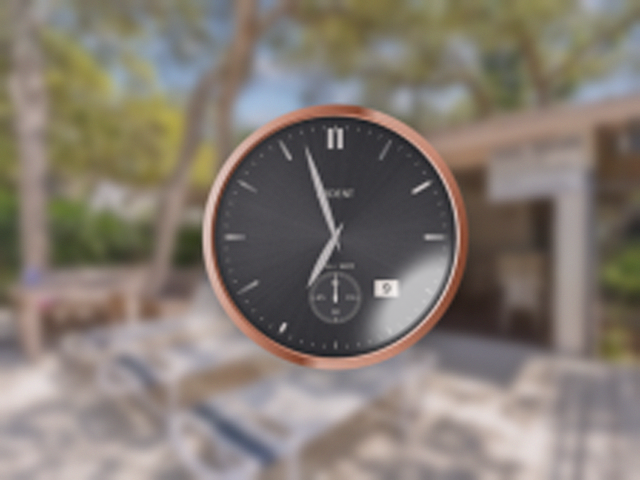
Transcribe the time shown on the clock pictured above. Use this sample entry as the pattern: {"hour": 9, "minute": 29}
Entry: {"hour": 6, "minute": 57}
